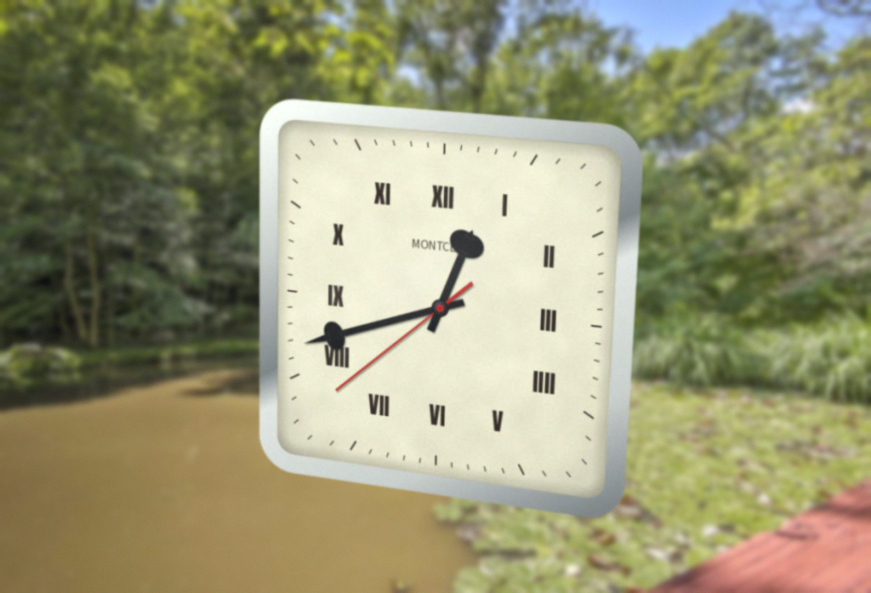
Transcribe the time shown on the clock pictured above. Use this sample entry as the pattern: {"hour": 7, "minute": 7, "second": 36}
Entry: {"hour": 12, "minute": 41, "second": 38}
